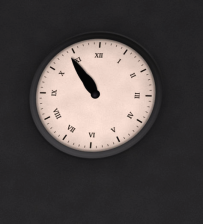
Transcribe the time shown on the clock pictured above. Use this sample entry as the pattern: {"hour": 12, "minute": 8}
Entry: {"hour": 10, "minute": 54}
